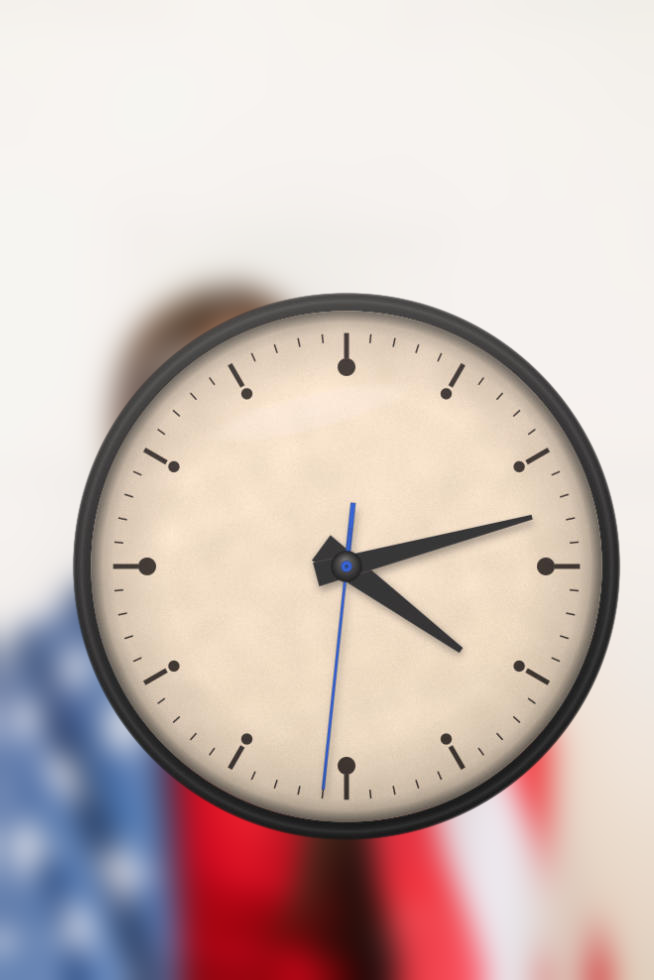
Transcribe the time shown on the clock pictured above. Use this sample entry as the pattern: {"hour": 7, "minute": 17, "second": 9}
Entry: {"hour": 4, "minute": 12, "second": 31}
